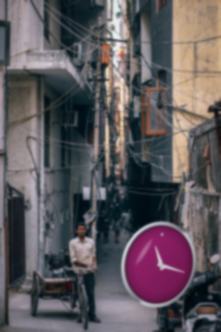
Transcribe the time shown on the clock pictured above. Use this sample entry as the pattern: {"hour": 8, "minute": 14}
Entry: {"hour": 11, "minute": 18}
